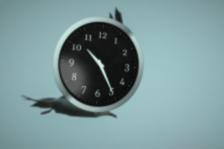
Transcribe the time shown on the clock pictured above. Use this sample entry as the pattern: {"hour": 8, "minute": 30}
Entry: {"hour": 10, "minute": 25}
